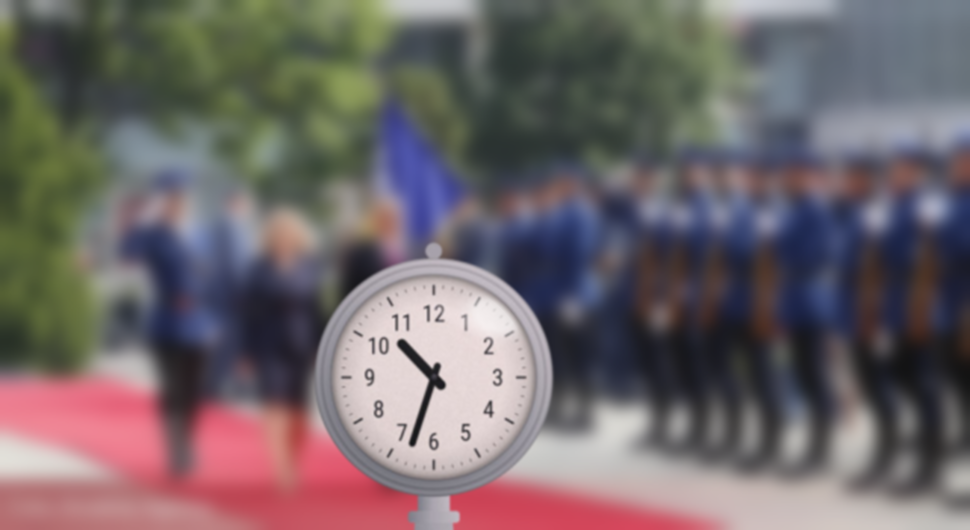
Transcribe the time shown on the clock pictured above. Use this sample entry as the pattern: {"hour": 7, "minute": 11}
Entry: {"hour": 10, "minute": 33}
